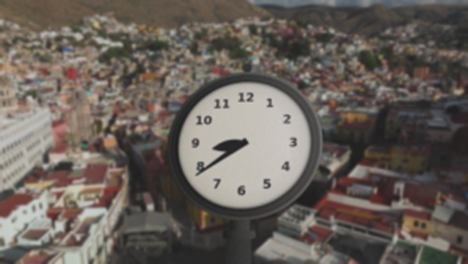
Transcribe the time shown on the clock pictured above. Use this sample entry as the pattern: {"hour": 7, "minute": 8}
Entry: {"hour": 8, "minute": 39}
